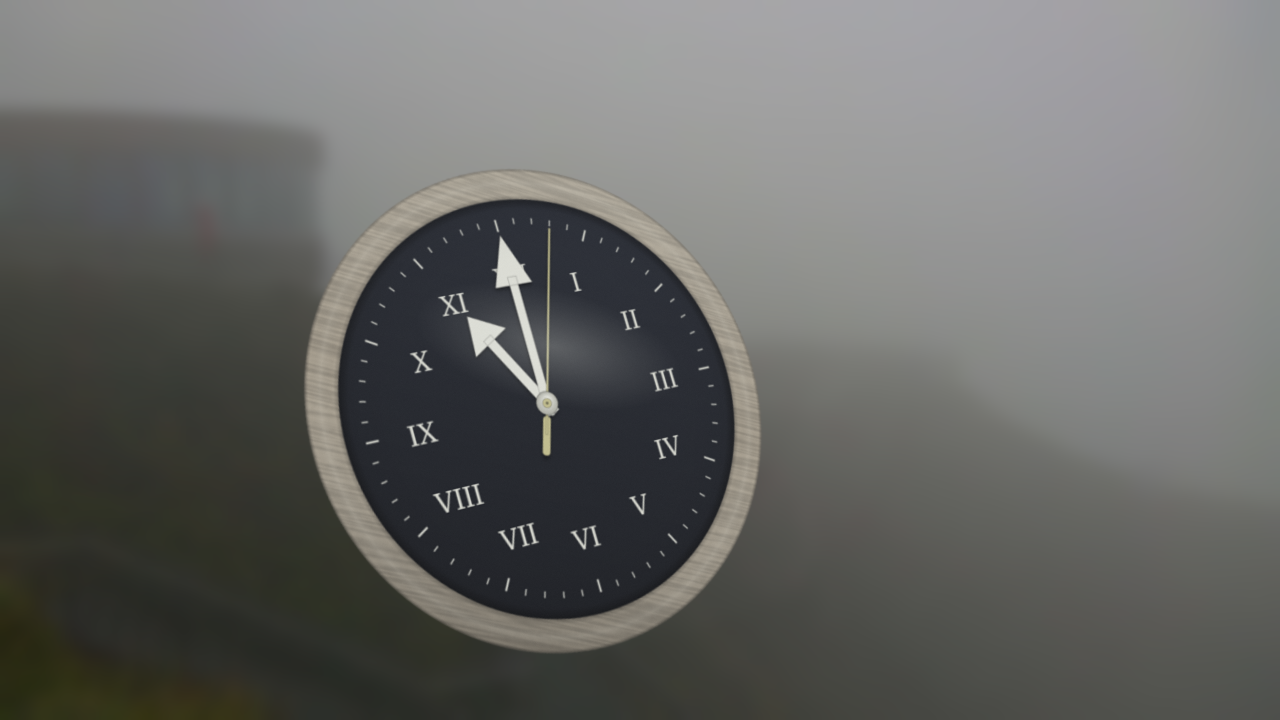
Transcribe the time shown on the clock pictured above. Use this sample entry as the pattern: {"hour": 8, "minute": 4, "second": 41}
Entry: {"hour": 11, "minute": 0, "second": 3}
